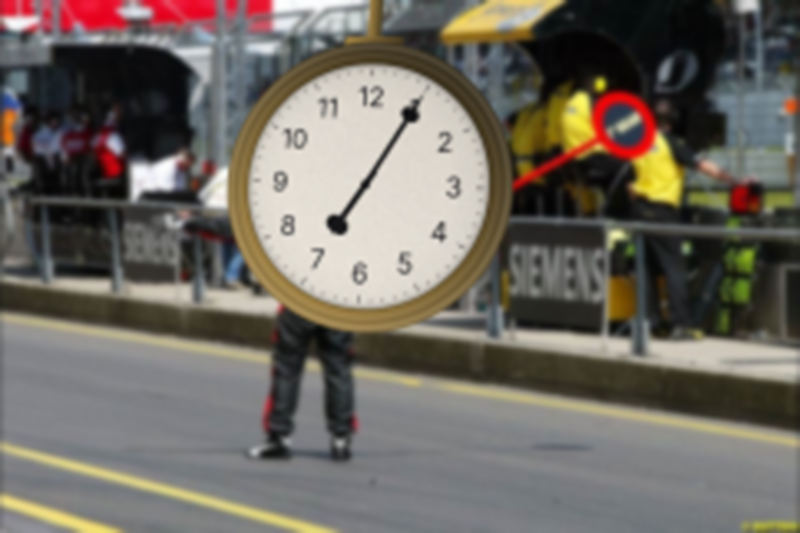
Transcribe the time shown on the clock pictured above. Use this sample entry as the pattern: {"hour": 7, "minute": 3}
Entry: {"hour": 7, "minute": 5}
